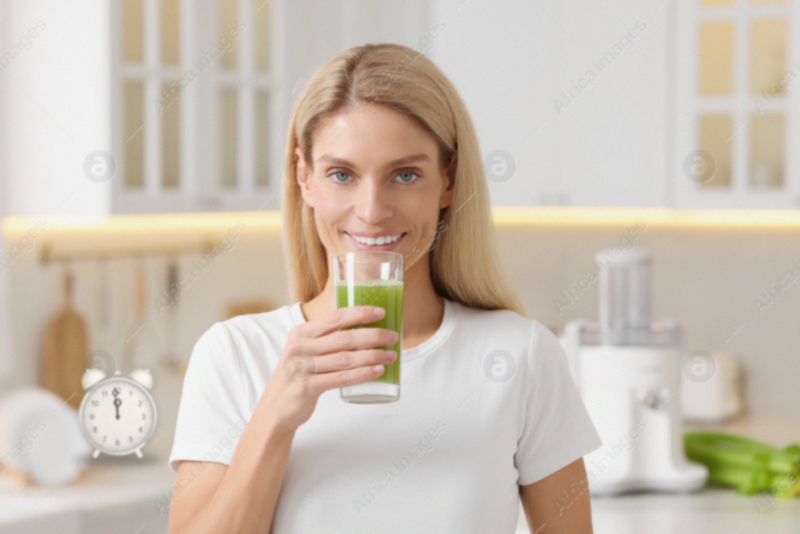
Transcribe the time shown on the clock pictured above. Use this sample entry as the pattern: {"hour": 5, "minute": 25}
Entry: {"hour": 11, "minute": 59}
